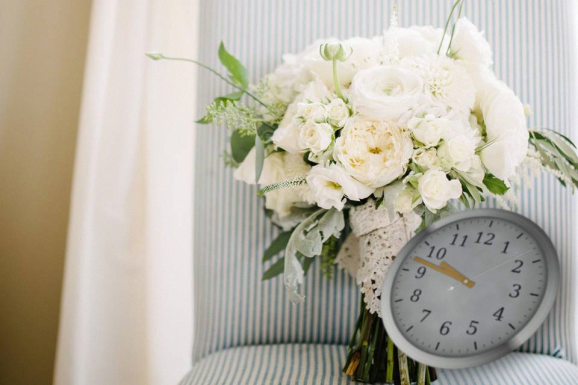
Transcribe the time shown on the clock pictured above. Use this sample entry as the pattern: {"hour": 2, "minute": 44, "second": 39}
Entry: {"hour": 9, "minute": 47, "second": 8}
